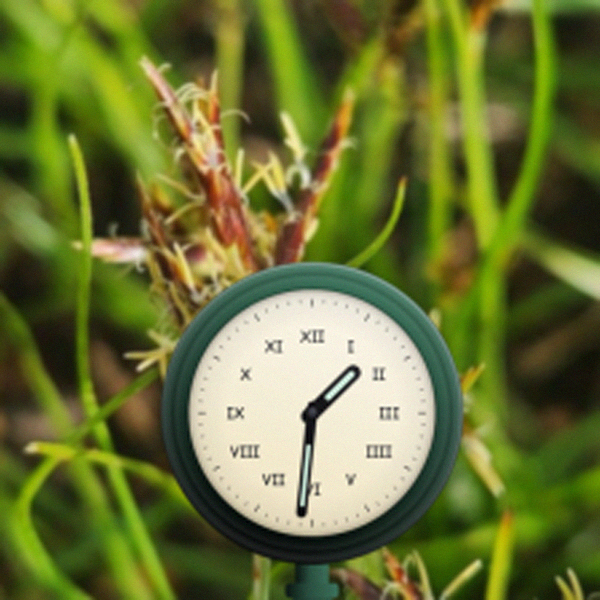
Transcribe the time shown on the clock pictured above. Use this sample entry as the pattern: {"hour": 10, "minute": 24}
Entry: {"hour": 1, "minute": 31}
